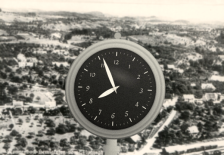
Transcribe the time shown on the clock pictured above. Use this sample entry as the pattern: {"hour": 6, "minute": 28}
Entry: {"hour": 7, "minute": 56}
